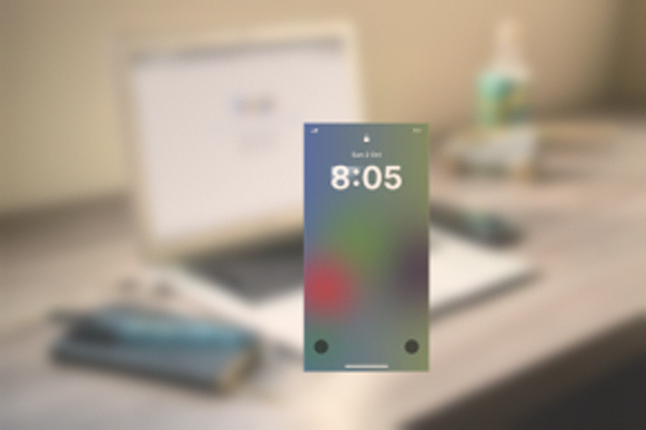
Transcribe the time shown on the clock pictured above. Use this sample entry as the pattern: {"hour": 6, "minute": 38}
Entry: {"hour": 8, "minute": 5}
